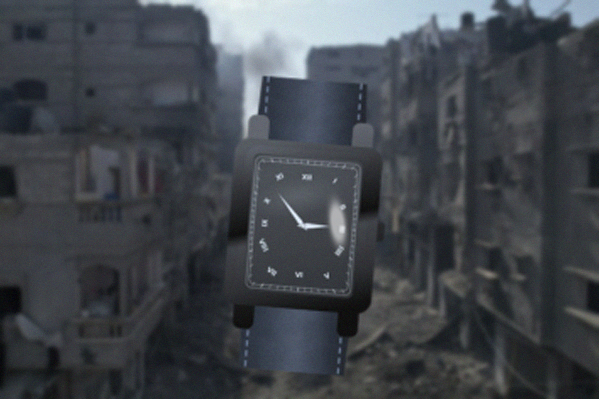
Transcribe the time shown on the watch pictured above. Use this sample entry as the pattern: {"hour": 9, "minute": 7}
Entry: {"hour": 2, "minute": 53}
